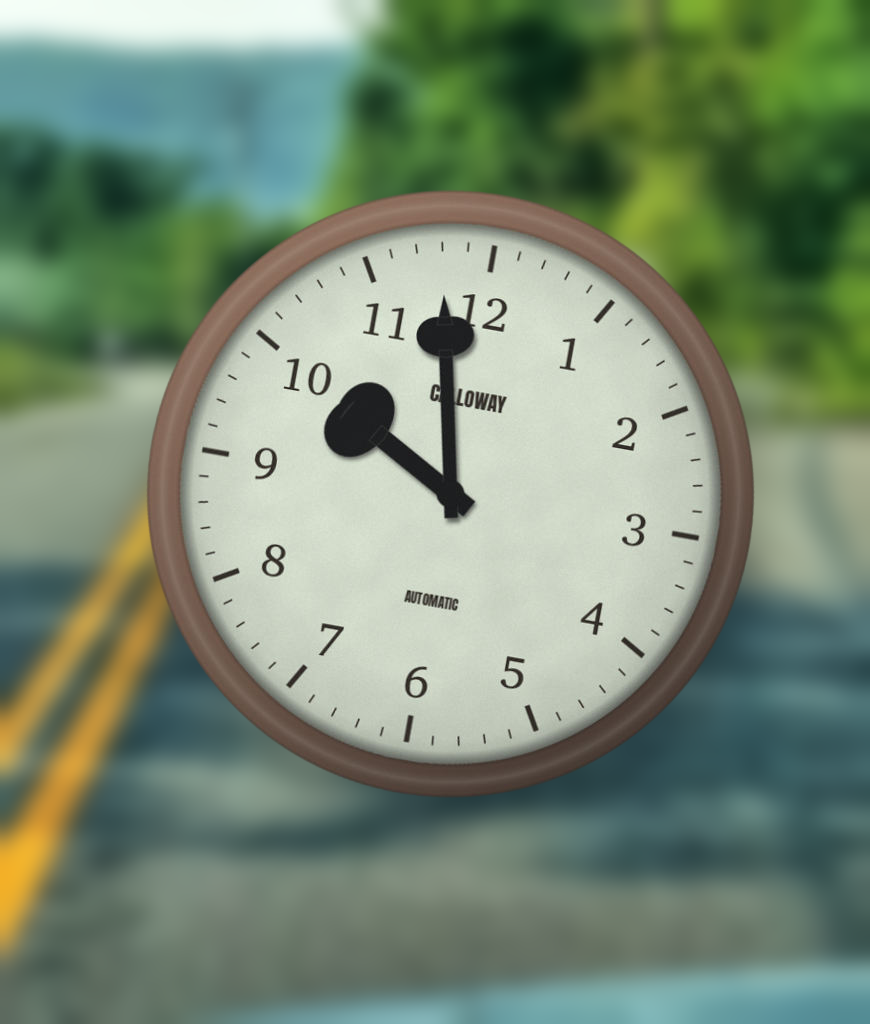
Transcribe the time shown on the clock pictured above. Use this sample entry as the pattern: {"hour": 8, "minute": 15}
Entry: {"hour": 9, "minute": 58}
